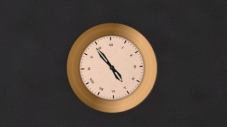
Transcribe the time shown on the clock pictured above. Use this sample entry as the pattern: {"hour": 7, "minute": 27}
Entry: {"hour": 4, "minute": 54}
